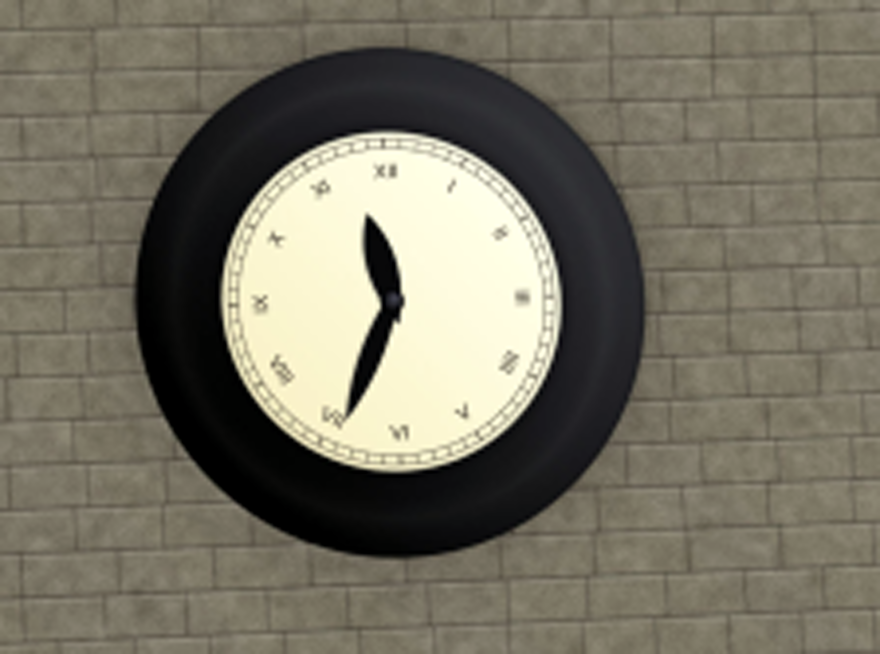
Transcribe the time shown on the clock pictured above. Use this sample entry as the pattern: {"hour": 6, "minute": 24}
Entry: {"hour": 11, "minute": 34}
